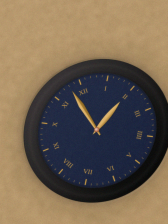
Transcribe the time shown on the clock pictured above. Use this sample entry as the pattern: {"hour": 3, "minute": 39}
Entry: {"hour": 1, "minute": 58}
